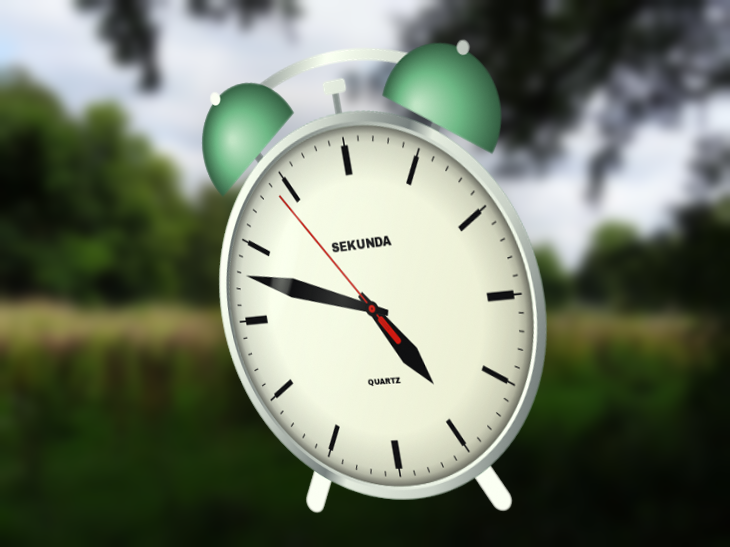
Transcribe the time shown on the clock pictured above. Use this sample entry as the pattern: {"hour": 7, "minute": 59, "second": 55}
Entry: {"hour": 4, "minute": 47, "second": 54}
